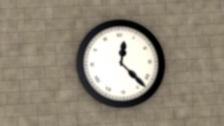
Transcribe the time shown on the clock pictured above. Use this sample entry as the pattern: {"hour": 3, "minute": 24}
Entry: {"hour": 12, "minute": 23}
